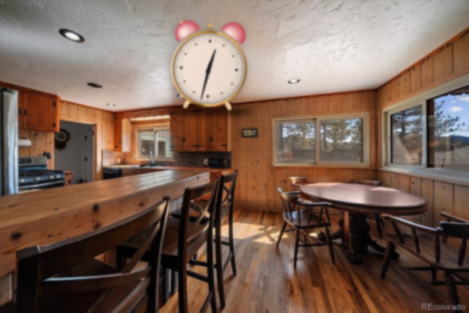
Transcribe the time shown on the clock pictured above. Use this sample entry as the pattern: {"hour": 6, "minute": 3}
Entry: {"hour": 12, "minute": 32}
